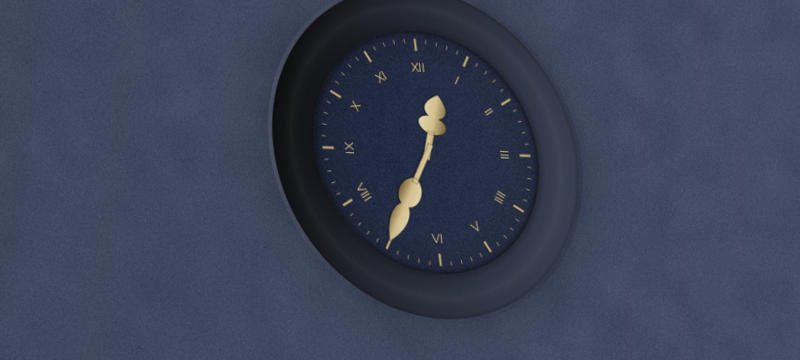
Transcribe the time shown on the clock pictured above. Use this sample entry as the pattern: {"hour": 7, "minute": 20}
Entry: {"hour": 12, "minute": 35}
